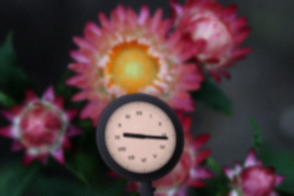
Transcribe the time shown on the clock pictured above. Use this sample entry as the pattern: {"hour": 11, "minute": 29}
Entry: {"hour": 9, "minute": 16}
